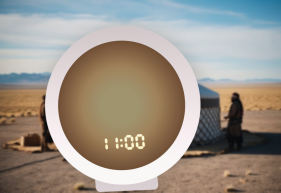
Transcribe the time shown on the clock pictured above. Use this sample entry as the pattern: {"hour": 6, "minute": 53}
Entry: {"hour": 11, "minute": 0}
